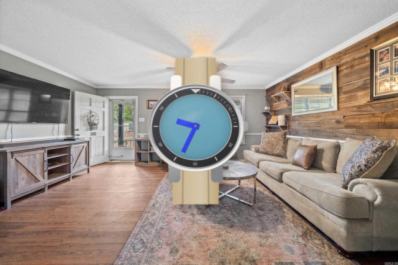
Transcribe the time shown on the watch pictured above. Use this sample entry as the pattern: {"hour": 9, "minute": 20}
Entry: {"hour": 9, "minute": 34}
